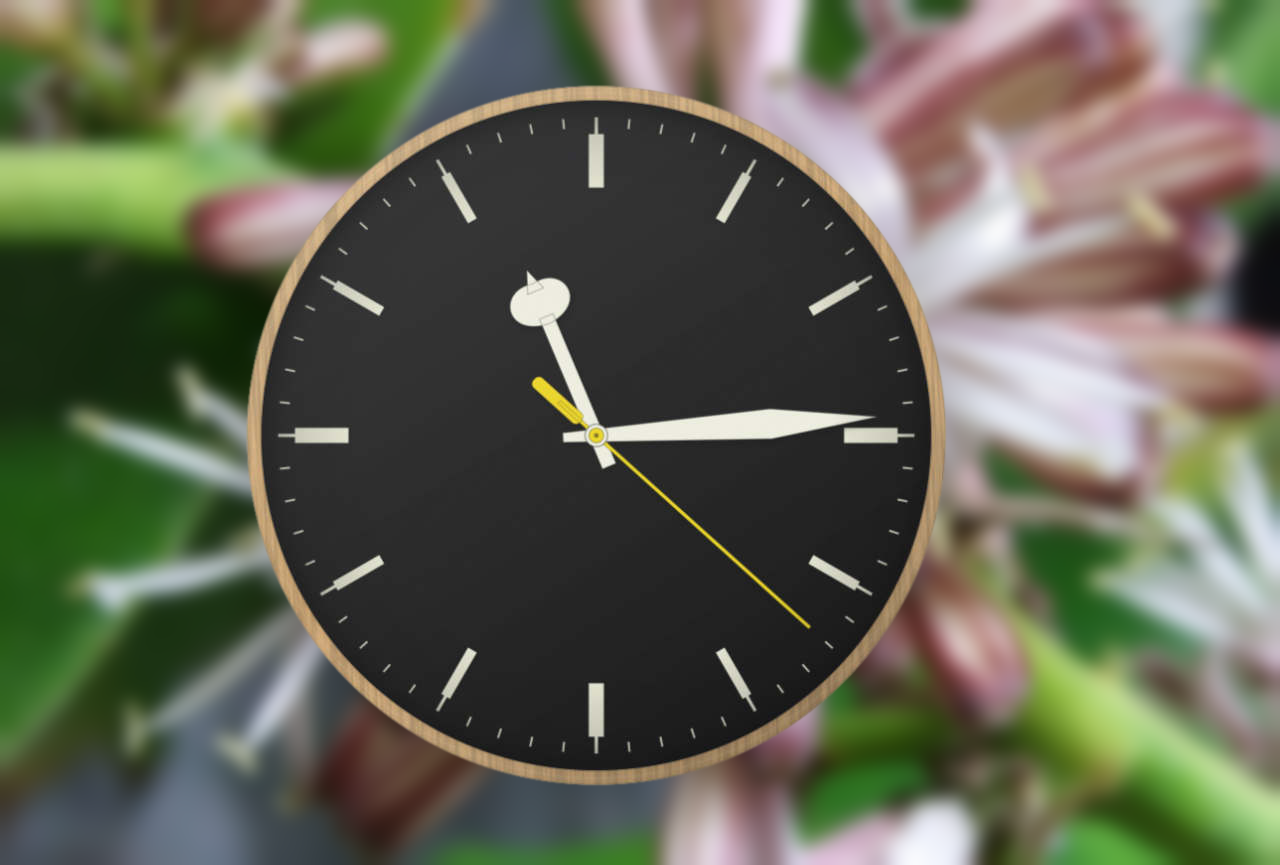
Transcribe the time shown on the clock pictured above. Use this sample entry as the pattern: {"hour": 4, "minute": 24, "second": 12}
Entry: {"hour": 11, "minute": 14, "second": 22}
